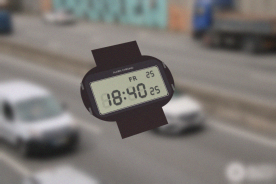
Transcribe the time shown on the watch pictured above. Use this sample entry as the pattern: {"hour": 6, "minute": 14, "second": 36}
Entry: {"hour": 18, "minute": 40, "second": 25}
